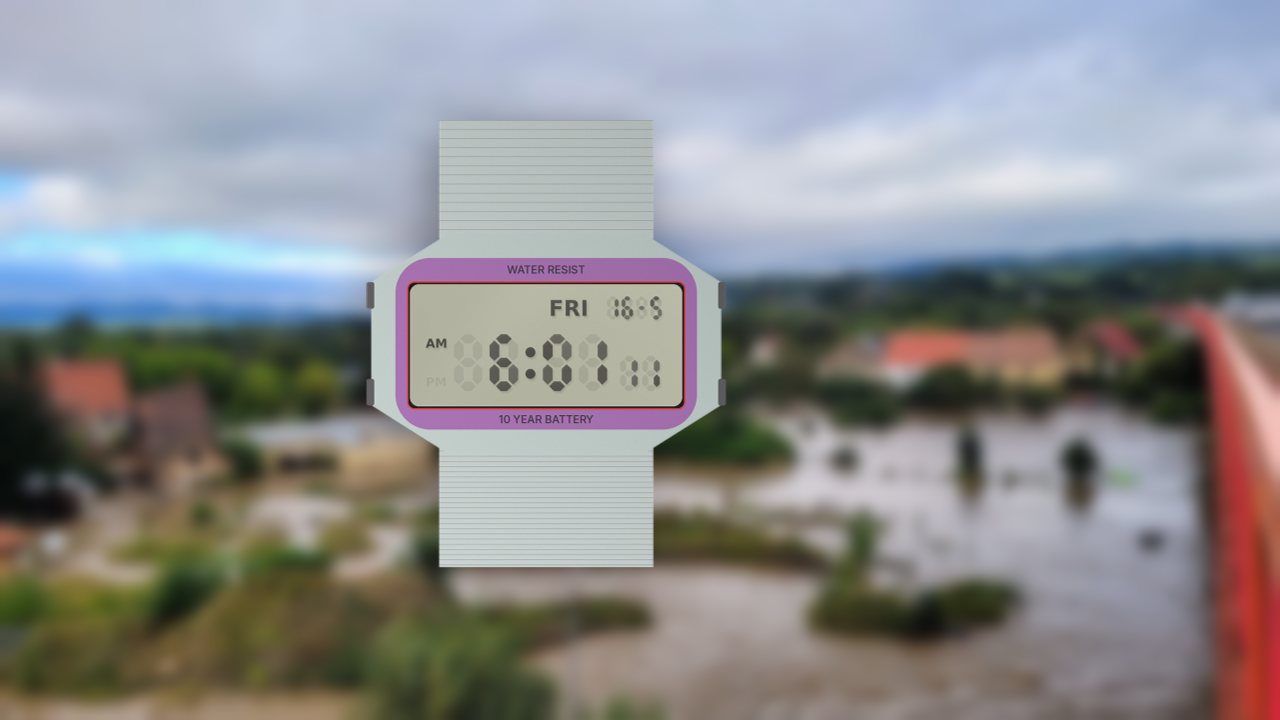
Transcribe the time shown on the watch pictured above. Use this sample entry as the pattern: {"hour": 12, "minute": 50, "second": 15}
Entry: {"hour": 6, "minute": 1, "second": 11}
